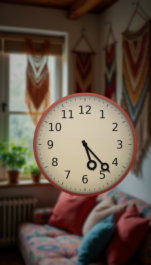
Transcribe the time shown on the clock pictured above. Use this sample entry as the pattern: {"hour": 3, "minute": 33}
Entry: {"hour": 5, "minute": 23}
